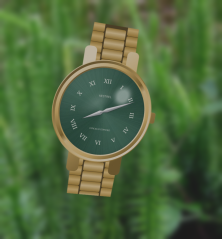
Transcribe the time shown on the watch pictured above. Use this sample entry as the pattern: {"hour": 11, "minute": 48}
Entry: {"hour": 8, "minute": 11}
